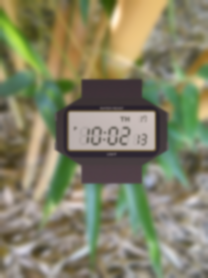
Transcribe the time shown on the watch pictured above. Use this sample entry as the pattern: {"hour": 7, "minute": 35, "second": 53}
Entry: {"hour": 10, "minute": 2, "second": 13}
